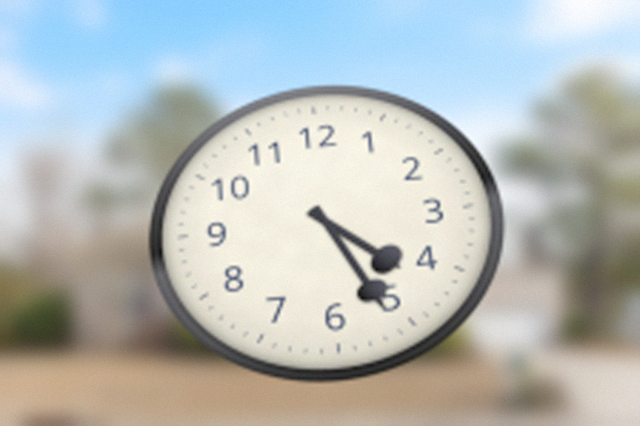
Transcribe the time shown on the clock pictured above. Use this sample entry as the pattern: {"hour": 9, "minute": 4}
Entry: {"hour": 4, "minute": 26}
